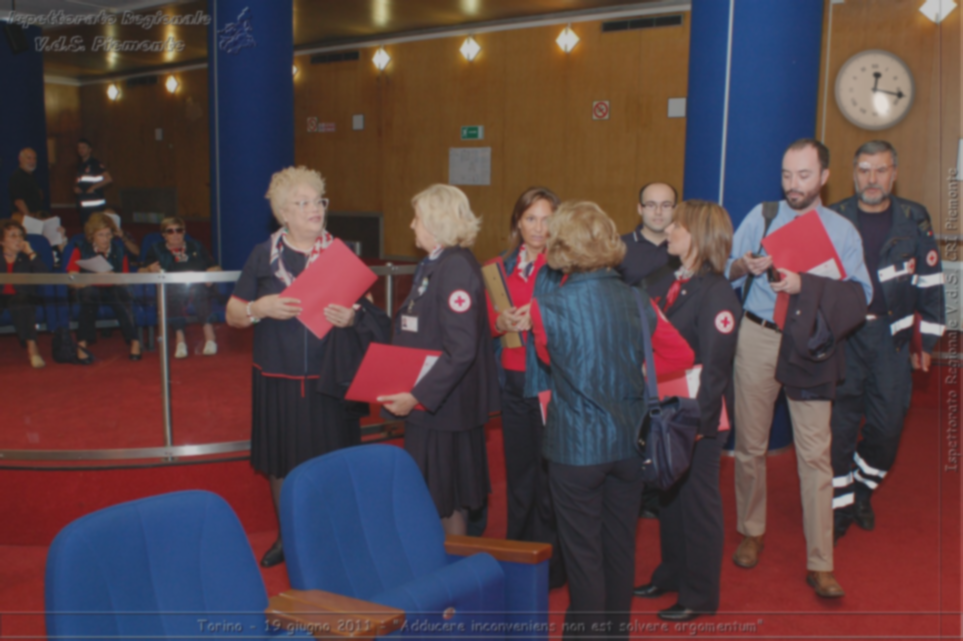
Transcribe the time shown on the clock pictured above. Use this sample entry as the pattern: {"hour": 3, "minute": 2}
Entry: {"hour": 12, "minute": 17}
